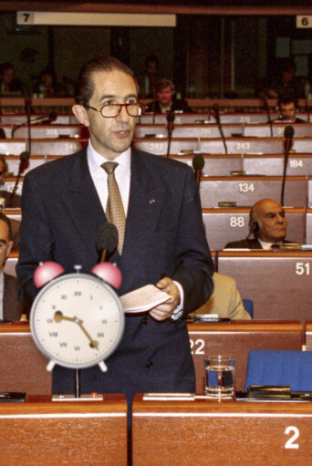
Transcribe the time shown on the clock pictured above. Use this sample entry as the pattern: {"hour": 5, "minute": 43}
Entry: {"hour": 9, "minute": 24}
